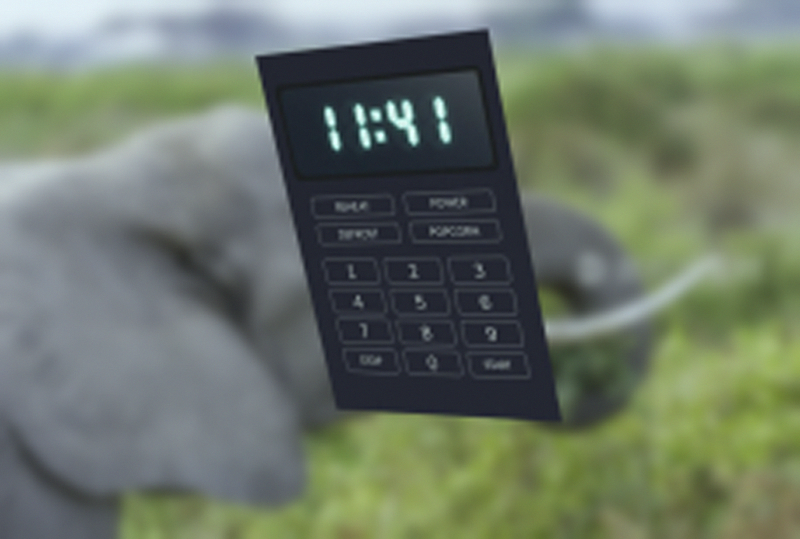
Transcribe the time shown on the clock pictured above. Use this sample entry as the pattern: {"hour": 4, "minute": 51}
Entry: {"hour": 11, "minute": 41}
